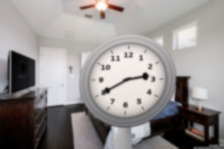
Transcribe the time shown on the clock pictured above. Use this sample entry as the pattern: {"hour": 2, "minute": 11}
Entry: {"hour": 2, "minute": 40}
